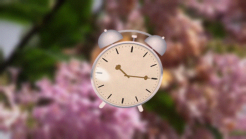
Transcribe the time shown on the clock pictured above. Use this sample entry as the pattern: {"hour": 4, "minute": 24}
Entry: {"hour": 10, "minute": 15}
